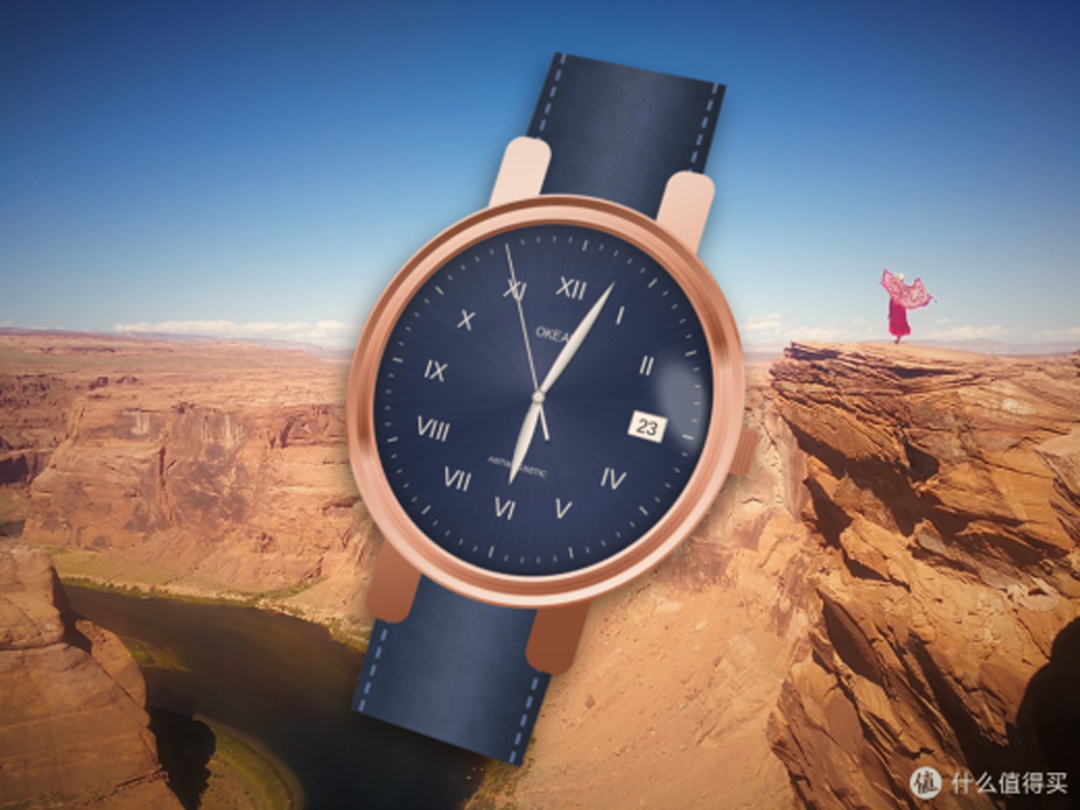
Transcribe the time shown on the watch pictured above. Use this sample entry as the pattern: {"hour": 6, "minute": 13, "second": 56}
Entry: {"hour": 6, "minute": 2, "second": 55}
